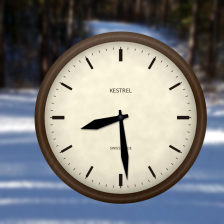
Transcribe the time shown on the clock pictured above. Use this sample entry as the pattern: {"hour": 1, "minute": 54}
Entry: {"hour": 8, "minute": 29}
